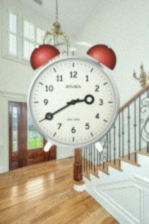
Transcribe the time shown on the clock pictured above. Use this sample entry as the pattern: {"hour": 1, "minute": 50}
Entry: {"hour": 2, "minute": 40}
